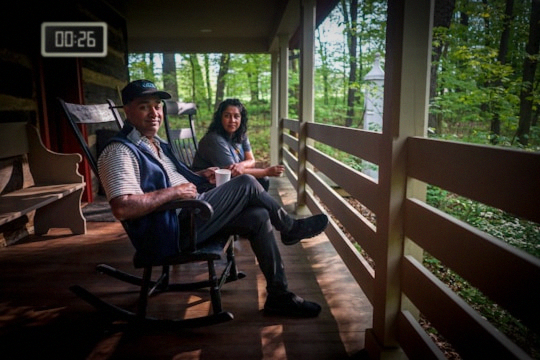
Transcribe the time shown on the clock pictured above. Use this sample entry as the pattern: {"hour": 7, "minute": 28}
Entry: {"hour": 0, "minute": 26}
